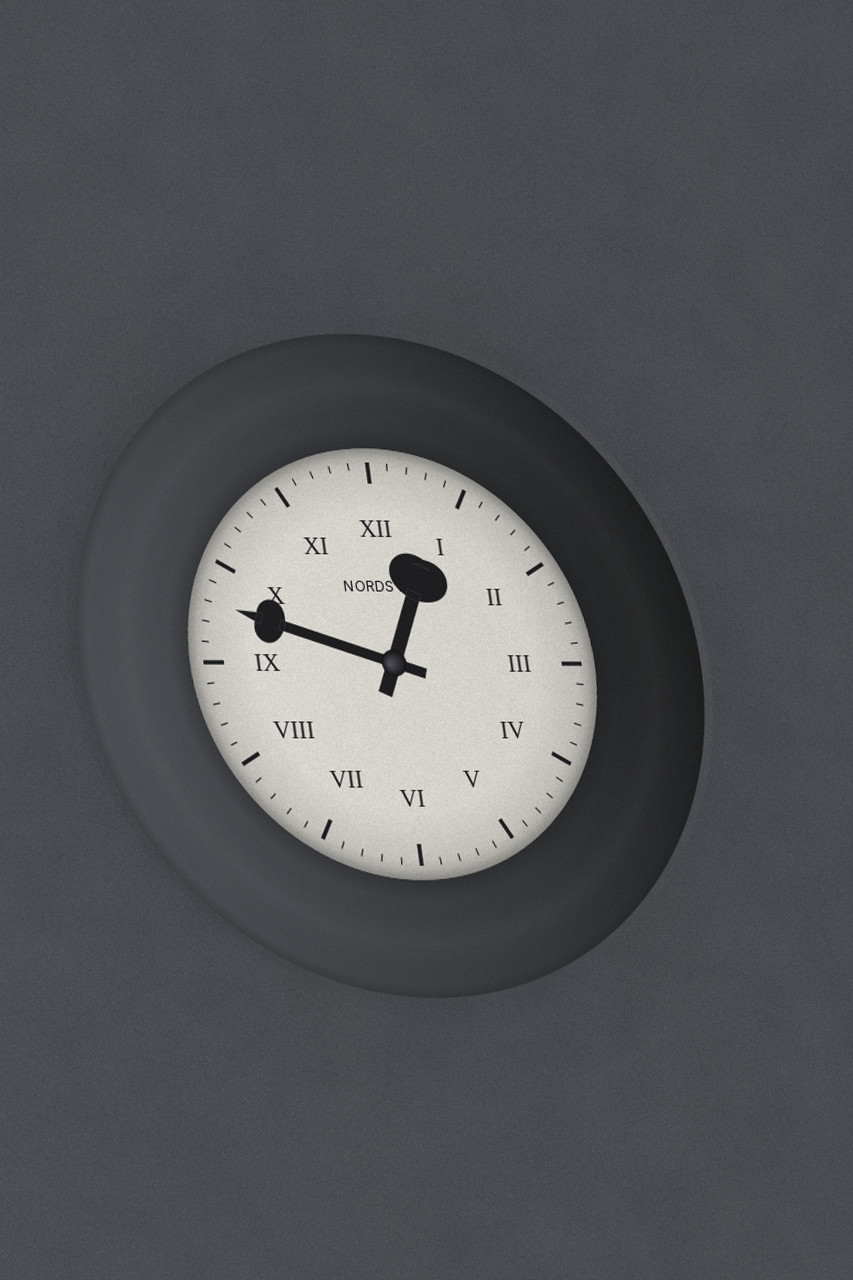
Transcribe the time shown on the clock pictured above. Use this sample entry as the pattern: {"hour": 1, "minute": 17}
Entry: {"hour": 12, "minute": 48}
